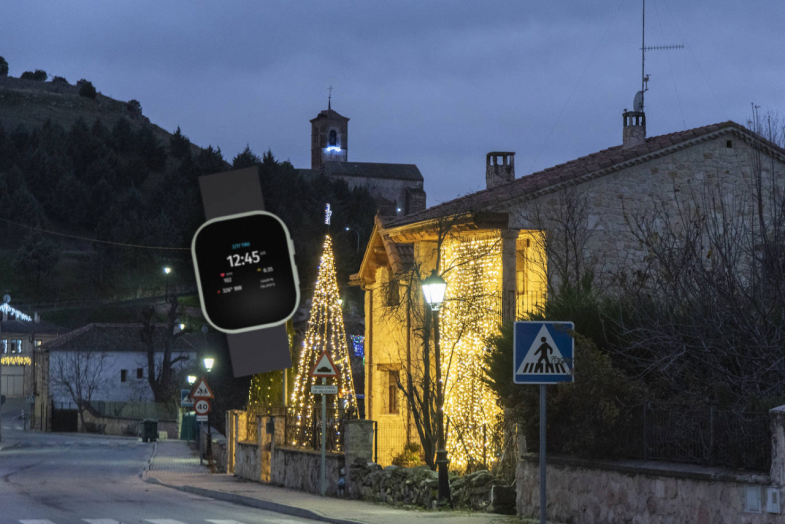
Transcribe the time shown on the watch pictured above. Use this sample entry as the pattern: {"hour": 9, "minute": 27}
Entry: {"hour": 12, "minute": 45}
